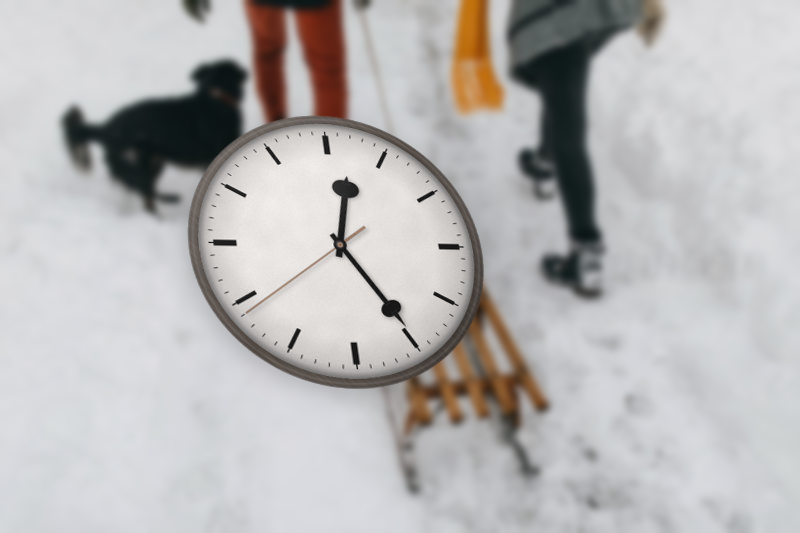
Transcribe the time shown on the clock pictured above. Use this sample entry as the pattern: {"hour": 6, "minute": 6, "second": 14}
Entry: {"hour": 12, "minute": 24, "second": 39}
